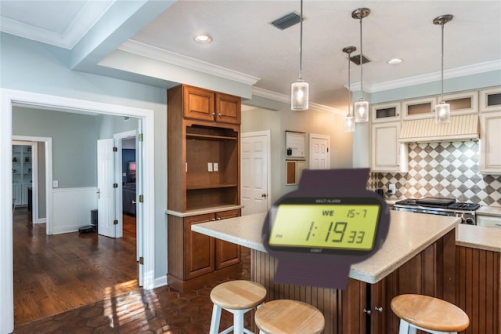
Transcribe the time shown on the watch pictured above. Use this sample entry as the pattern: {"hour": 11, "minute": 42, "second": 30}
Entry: {"hour": 1, "minute": 19, "second": 33}
